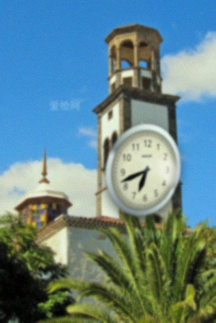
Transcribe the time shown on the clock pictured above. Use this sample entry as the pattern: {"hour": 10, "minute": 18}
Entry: {"hour": 6, "minute": 42}
